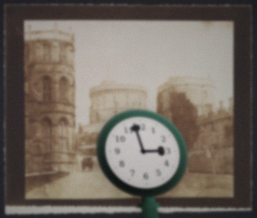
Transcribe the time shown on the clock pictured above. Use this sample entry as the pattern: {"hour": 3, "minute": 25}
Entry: {"hour": 2, "minute": 58}
